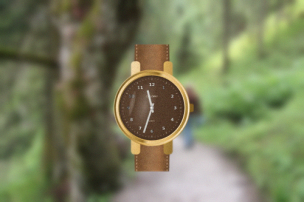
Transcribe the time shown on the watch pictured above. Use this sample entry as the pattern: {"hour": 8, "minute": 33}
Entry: {"hour": 11, "minute": 33}
